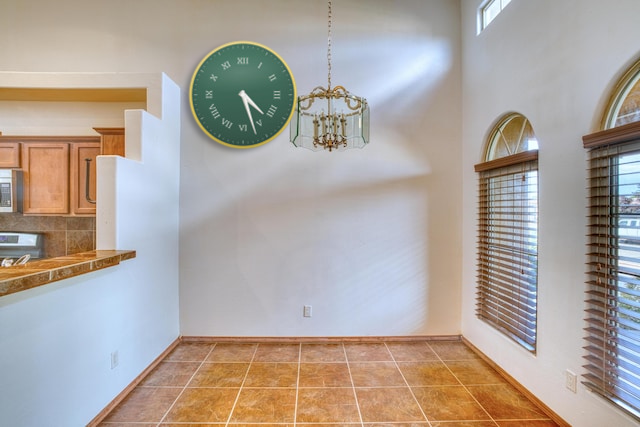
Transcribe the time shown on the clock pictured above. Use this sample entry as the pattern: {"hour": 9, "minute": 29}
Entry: {"hour": 4, "minute": 27}
